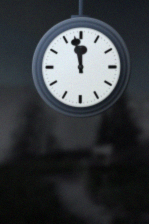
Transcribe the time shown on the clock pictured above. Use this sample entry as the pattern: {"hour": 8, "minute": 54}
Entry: {"hour": 11, "minute": 58}
